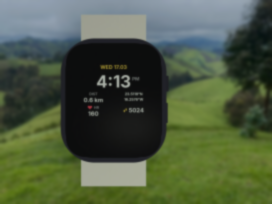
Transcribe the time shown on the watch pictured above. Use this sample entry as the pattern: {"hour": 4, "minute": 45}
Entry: {"hour": 4, "minute": 13}
